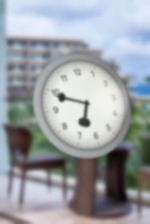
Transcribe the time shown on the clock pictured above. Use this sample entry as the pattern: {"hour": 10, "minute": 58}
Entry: {"hour": 6, "minute": 49}
